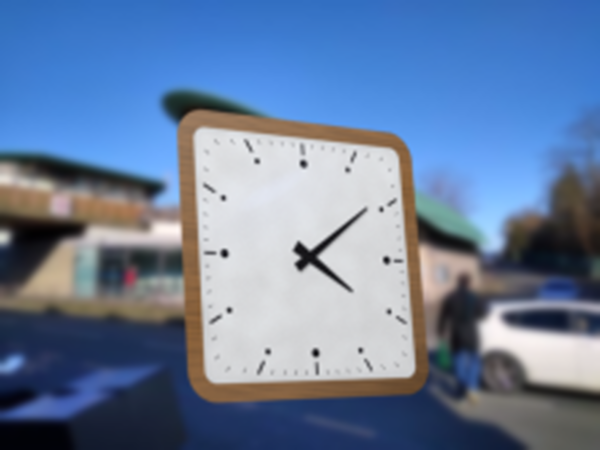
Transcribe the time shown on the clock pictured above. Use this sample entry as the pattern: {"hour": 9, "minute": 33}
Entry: {"hour": 4, "minute": 9}
